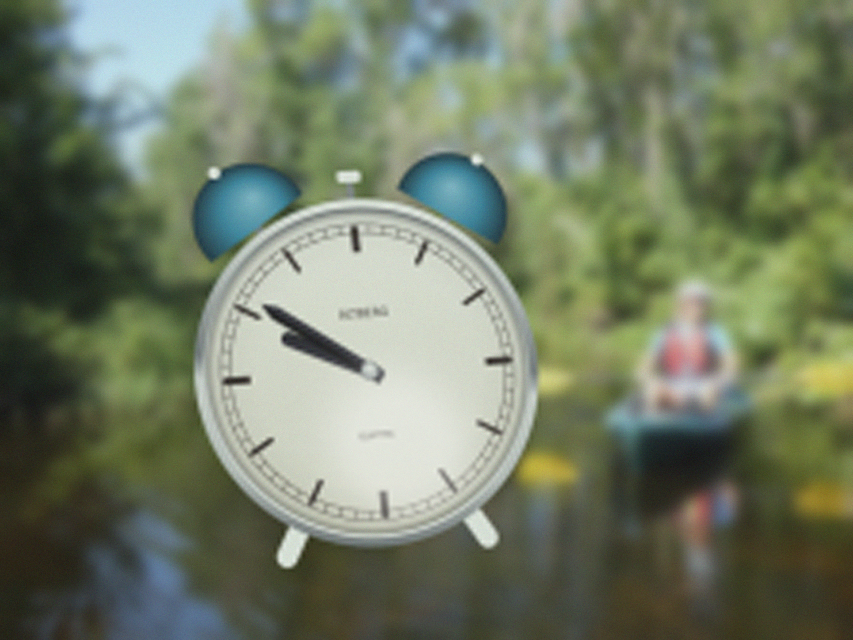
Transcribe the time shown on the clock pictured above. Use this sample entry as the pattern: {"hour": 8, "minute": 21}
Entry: {"hour": 9, "minute": 51}
